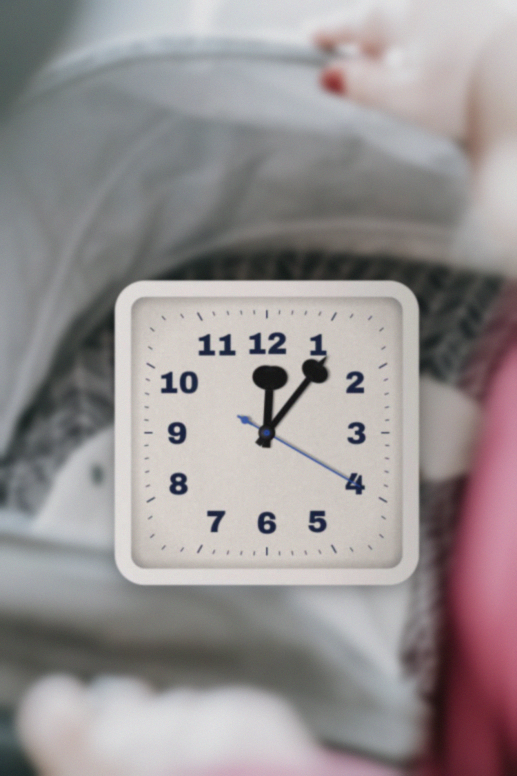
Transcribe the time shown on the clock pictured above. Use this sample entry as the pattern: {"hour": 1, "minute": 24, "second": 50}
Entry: {"hour": 12, "minute": 6, "second": 20}
